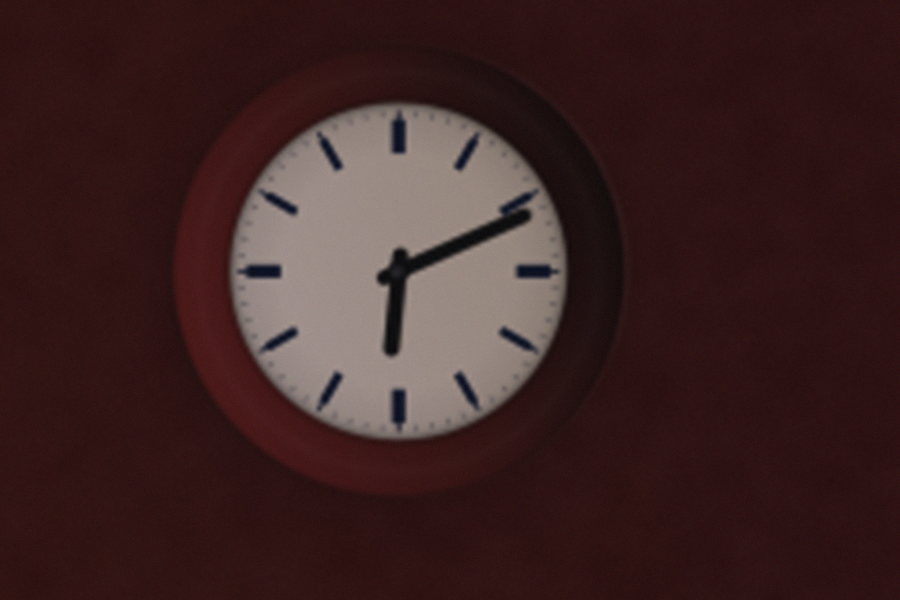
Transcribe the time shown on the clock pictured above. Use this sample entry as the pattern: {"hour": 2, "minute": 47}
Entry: {"hour": 6, "minute": 11}
